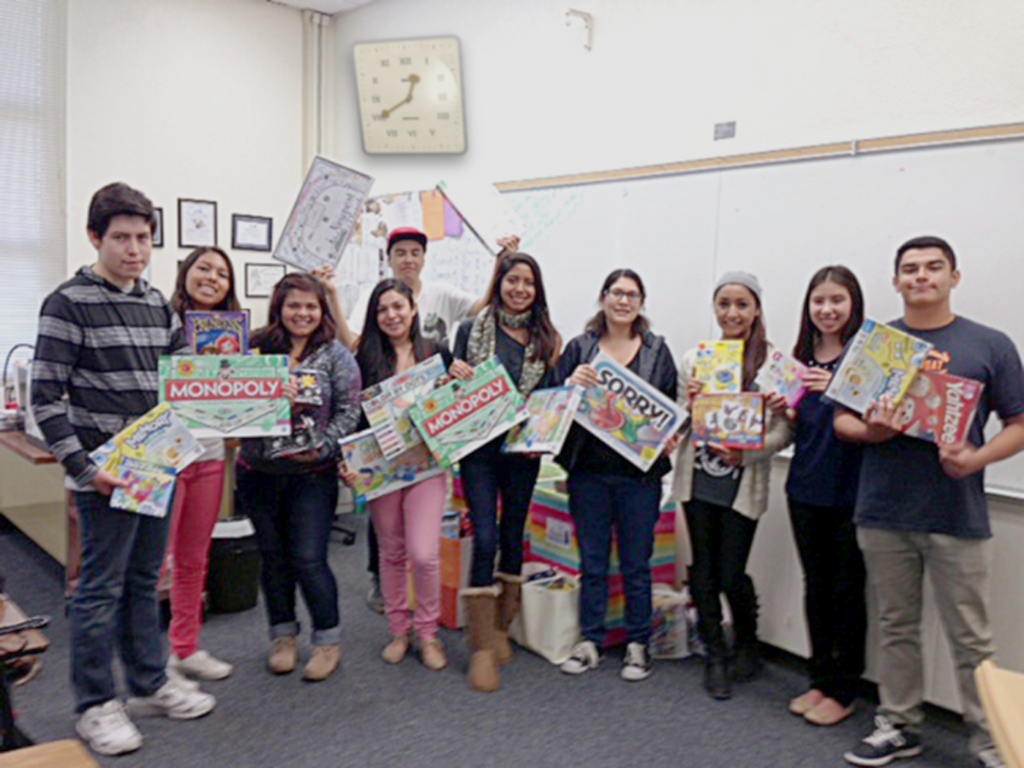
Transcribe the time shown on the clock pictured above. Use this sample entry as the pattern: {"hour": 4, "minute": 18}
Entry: {"hour": 12, "minute": 40}
